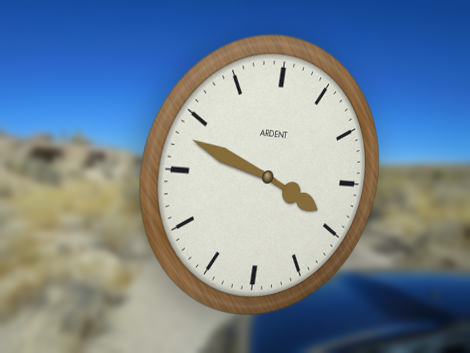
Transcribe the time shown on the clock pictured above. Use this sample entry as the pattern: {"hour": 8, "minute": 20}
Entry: {"hour": 3, "minute": 48}
